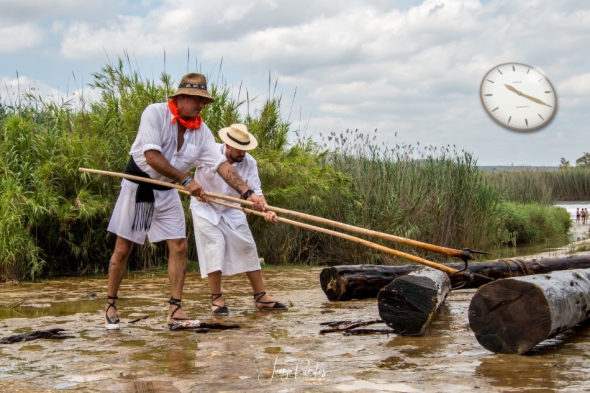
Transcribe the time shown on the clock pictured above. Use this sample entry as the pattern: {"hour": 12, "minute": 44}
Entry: {"hour": 10, "minute": 20}
